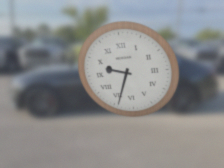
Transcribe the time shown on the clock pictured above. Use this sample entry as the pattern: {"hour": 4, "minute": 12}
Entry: {"hour": 9, "minute": 34}
